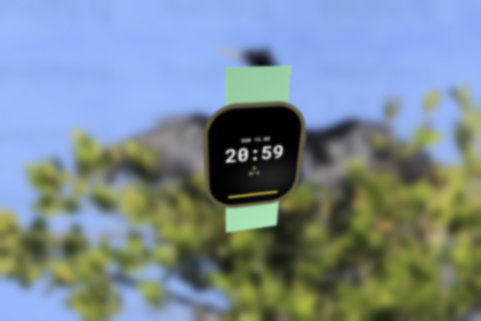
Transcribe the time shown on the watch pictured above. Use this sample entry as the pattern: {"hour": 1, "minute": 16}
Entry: {"hour": 20, "minute": 59}
